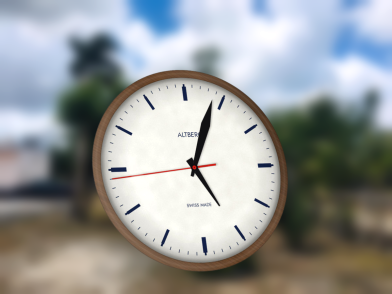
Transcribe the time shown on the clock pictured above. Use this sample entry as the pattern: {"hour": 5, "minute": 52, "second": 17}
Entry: {"hour": 5, "minute": 3, "second": 44}
